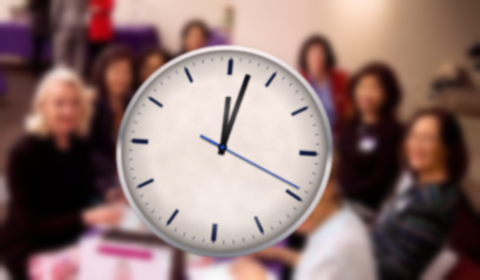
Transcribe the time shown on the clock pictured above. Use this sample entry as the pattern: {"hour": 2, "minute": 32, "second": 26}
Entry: {"hour": 12, "minute": 2, "second": 19}
